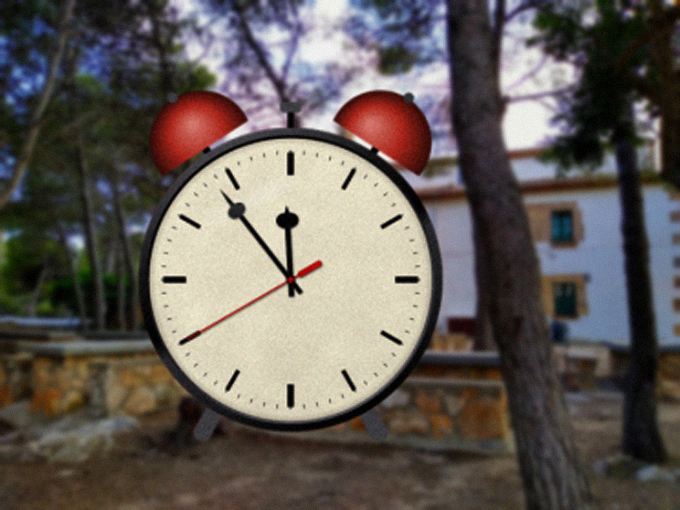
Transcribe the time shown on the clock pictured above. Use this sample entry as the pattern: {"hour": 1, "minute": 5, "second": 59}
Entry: {"hour": 11, "minute": 53, "second": 40}
